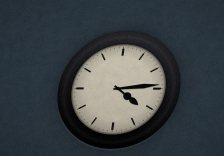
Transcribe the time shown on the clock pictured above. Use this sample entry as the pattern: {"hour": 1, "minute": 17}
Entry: {"hour": 4, "minute": 14}
